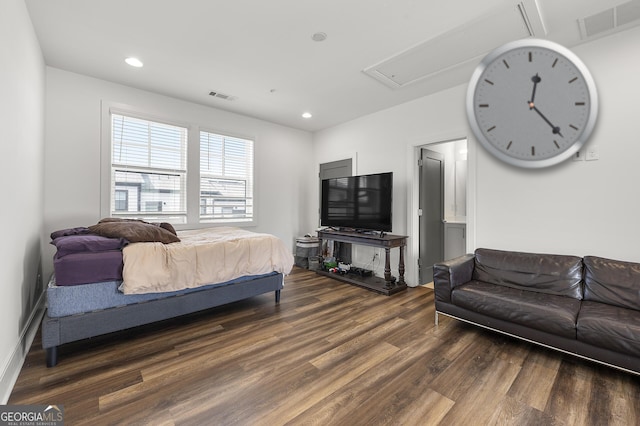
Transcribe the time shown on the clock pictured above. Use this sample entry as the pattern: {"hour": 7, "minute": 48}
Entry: {"hour": 12, "minute": 23}
